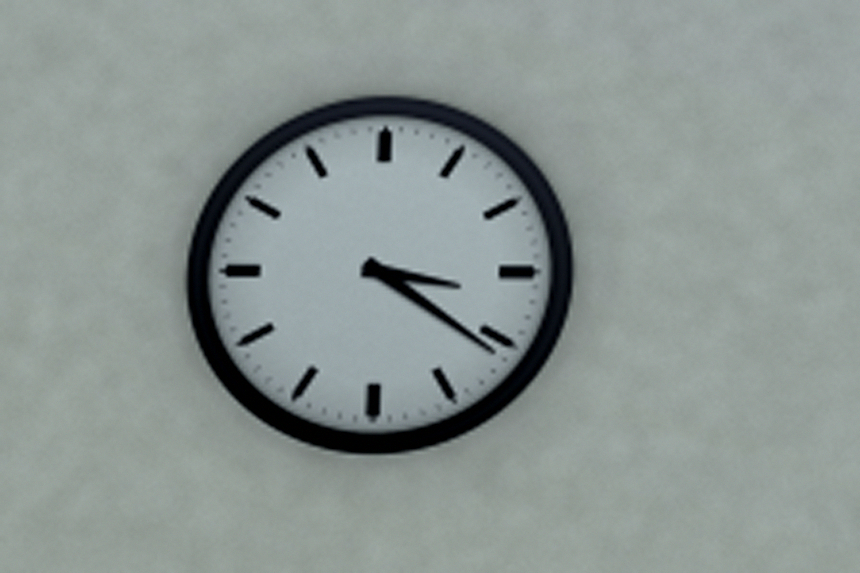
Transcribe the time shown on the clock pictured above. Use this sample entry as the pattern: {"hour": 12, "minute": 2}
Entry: {"hour": 3, "minute": 21}
